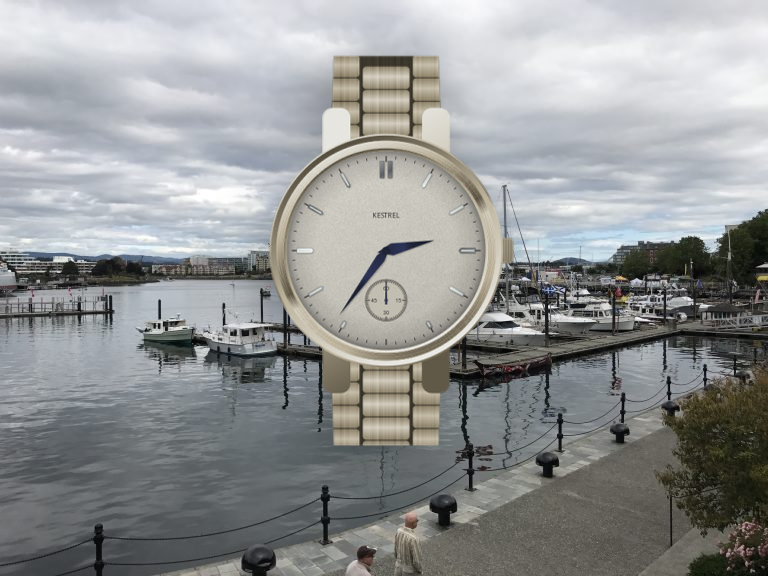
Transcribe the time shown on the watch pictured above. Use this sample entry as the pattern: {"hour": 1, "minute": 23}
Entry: {"hour": 2, "minute": 36}
